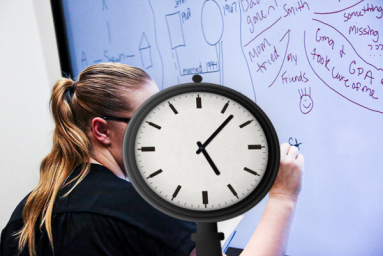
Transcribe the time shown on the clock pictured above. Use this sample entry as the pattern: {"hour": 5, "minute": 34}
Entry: {"hour": 5, "minute": 7}
